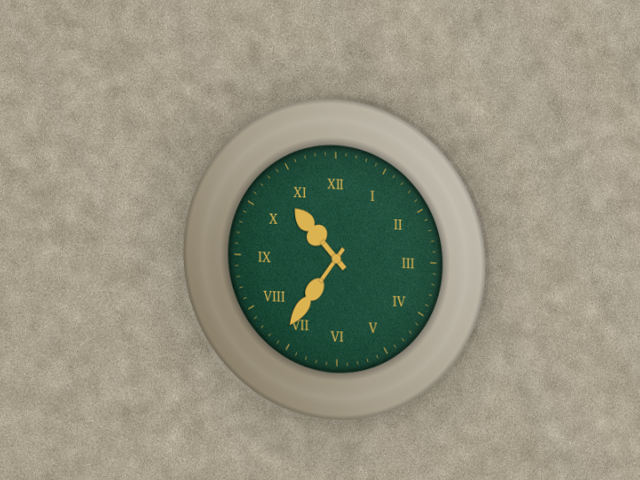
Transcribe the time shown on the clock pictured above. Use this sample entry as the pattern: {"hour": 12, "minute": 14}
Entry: {"hour": 10, "minute": 36}
